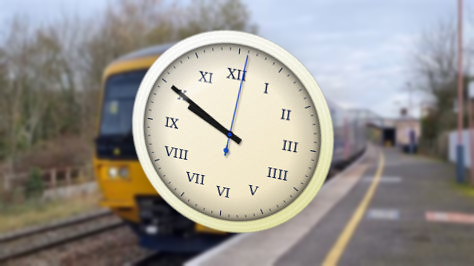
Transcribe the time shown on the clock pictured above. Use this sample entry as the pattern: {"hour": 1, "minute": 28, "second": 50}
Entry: {"hour": 9, "minute": 50, "second": 1}
